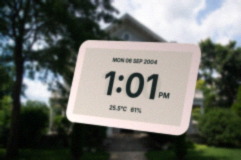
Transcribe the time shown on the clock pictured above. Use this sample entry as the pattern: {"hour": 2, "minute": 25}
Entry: {"hour": 1, "minute": 1}
